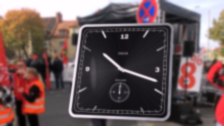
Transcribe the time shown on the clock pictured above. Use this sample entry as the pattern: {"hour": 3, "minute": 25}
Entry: {"hour": 10, "minute": 18}
